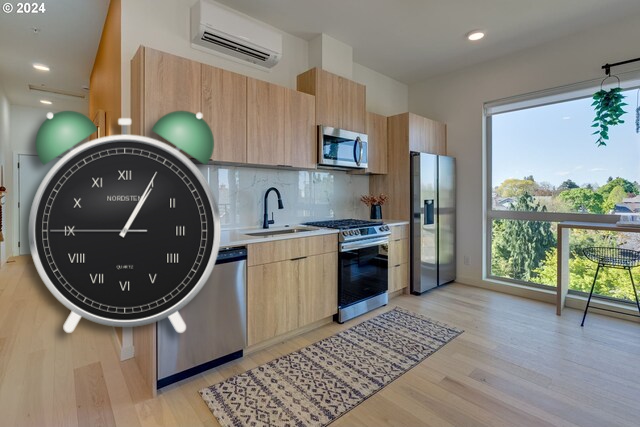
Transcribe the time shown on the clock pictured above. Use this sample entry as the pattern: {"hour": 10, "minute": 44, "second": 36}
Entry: {"hour": 1, "minute": 4, "second": 45}
